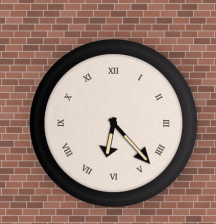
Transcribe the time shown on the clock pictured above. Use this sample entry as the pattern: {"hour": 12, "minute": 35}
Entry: {"hour": 6, "minute": 23}
